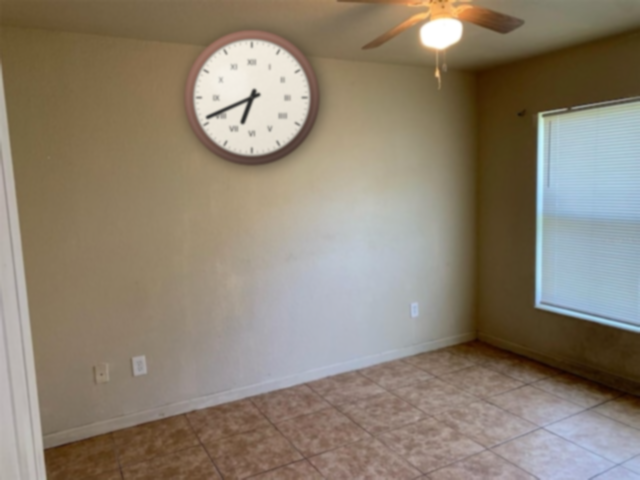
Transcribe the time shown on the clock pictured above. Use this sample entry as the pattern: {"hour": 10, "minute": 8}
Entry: {"hour": 6, "minute": 41}
